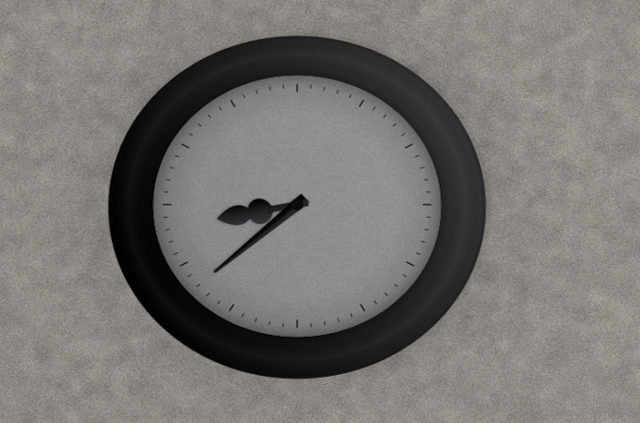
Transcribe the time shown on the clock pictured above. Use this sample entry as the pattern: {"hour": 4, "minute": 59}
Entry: {"hour": 8, "minute": 38}
